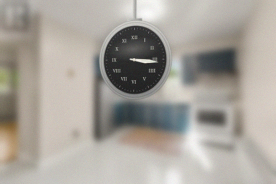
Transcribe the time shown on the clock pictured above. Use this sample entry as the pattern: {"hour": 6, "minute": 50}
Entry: {"hour": 3, "minute": 16}
